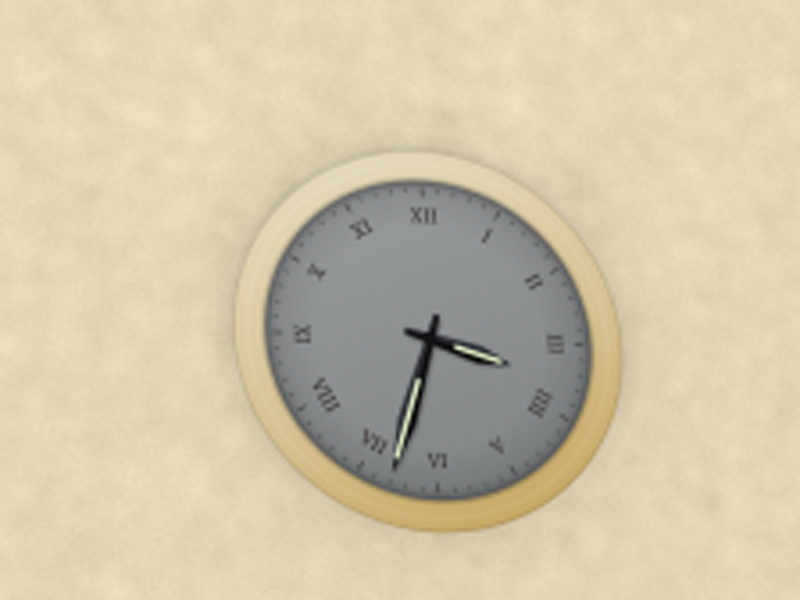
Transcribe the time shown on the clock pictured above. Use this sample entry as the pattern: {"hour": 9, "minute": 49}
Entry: {"hour": 3, "minute": 33}
